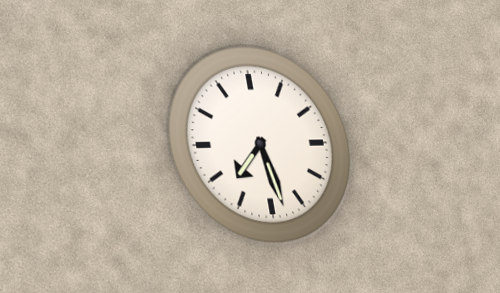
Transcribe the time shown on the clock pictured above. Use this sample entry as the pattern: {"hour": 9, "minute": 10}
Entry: {"hour": 7, "minute": 28}
